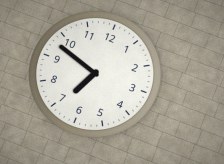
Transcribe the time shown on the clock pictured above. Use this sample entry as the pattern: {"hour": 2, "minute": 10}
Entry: {"hour": 6, "minute": 48}
